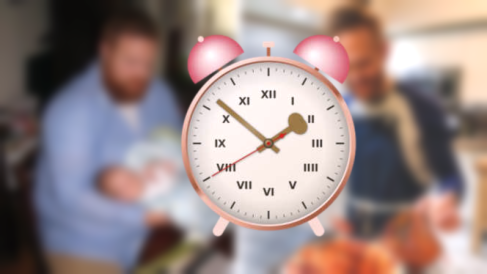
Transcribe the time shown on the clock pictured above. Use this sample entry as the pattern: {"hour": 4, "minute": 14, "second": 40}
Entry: {"hour": 1, "minute": 51, "second": 40}
